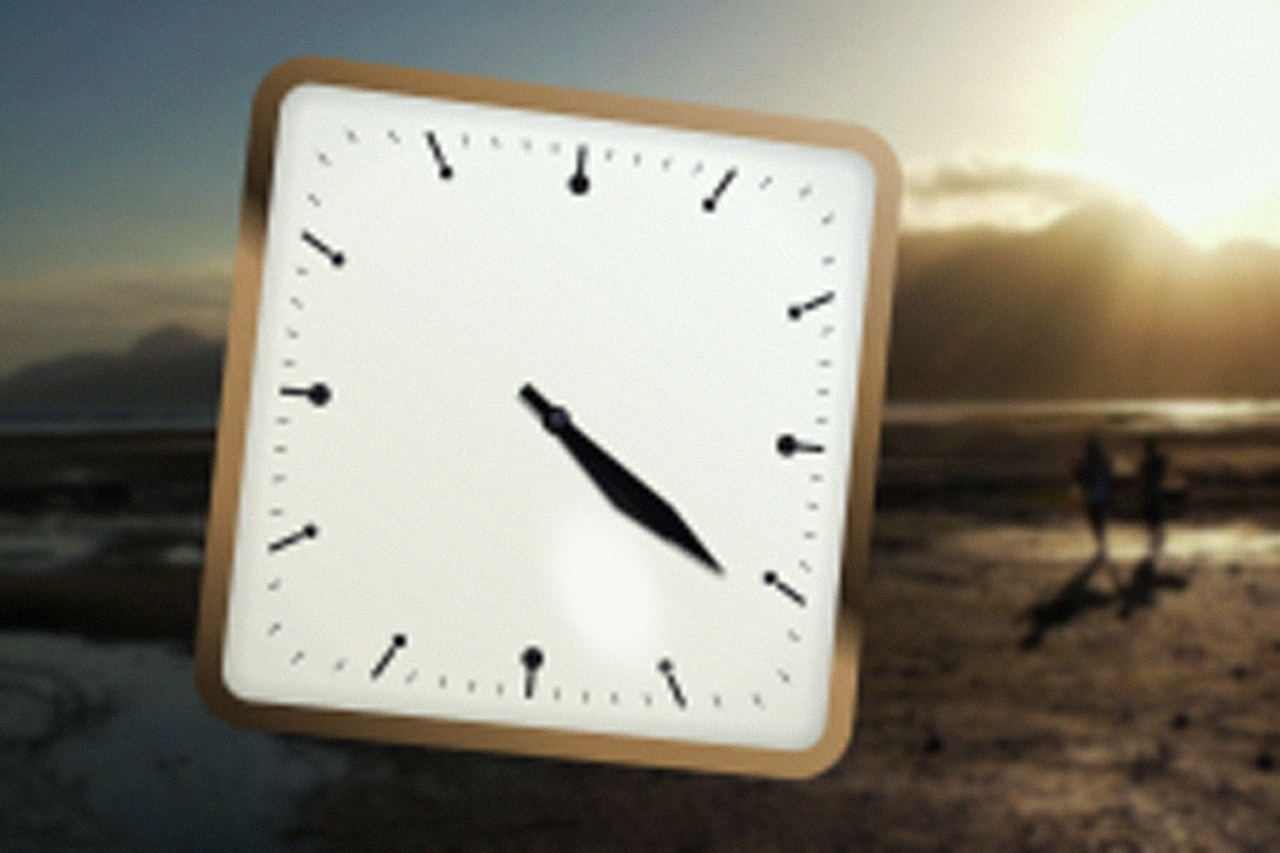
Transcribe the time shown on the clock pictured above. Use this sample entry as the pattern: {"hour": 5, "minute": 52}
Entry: {"hour": 4, "minute": 21}
